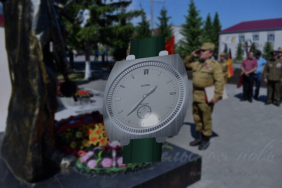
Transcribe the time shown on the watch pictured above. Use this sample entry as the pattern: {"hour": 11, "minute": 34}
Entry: {"hour": 1, "minute": 37}
